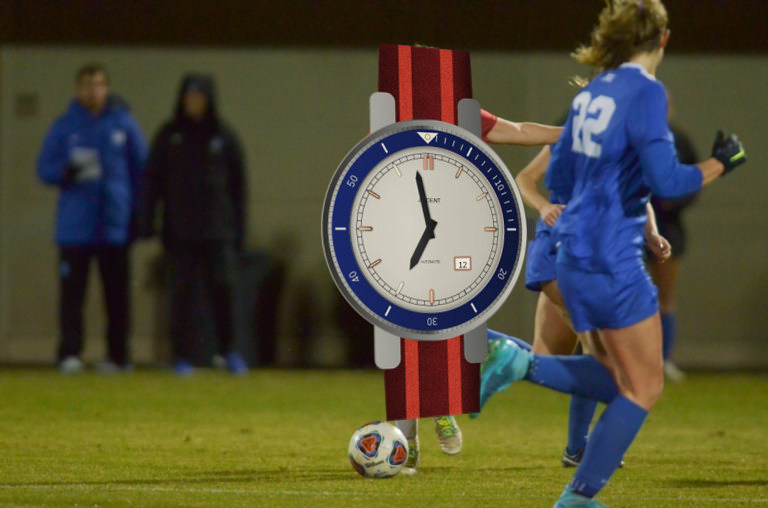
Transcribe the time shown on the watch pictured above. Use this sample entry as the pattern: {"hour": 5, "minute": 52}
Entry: {"hour": 6, "minute": 58}
